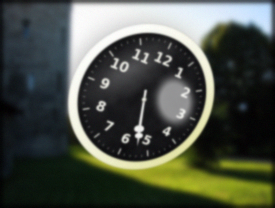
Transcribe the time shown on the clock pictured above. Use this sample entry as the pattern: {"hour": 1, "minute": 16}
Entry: {"hour": 5, "minute": 27}
